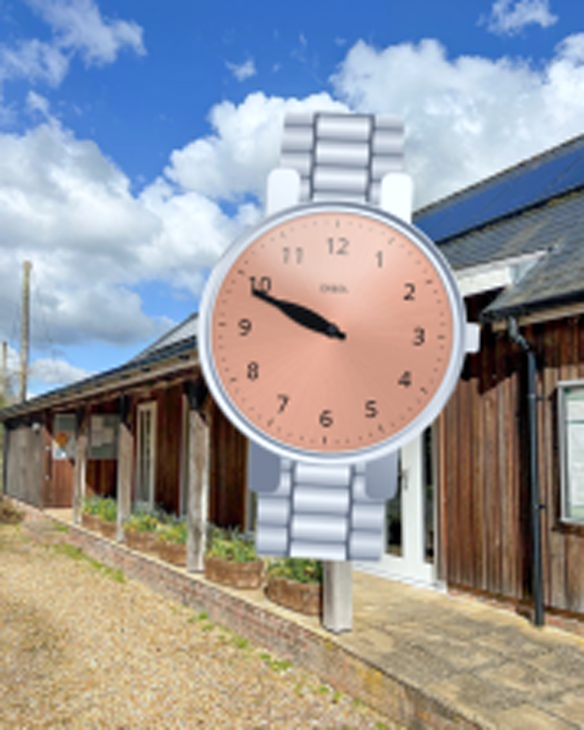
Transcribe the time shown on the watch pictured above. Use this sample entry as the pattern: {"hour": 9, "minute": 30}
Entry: {"hour": 9, "minute": 49}
